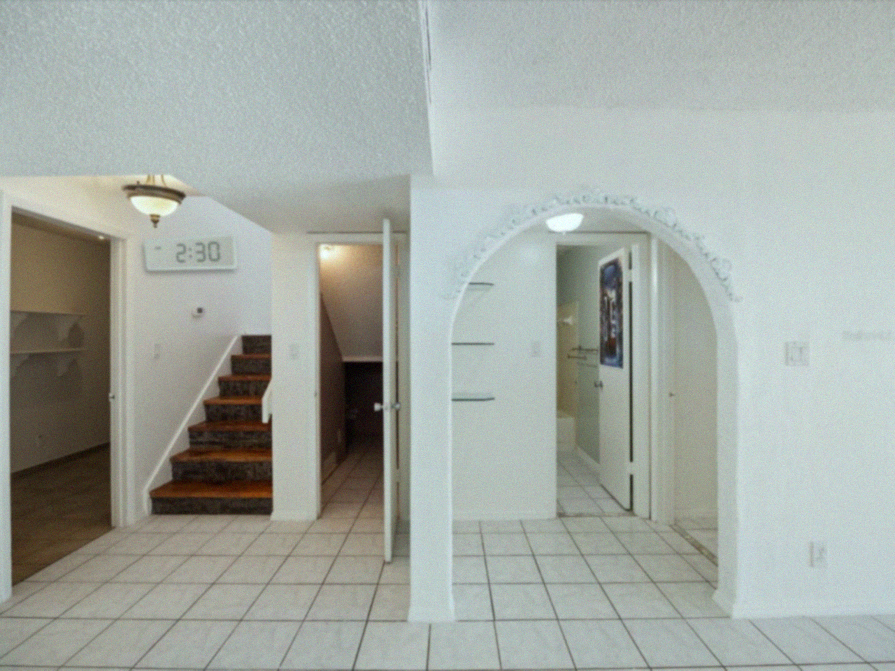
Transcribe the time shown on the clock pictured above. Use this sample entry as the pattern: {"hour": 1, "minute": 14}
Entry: {"hour": 2, "minute": 30}
